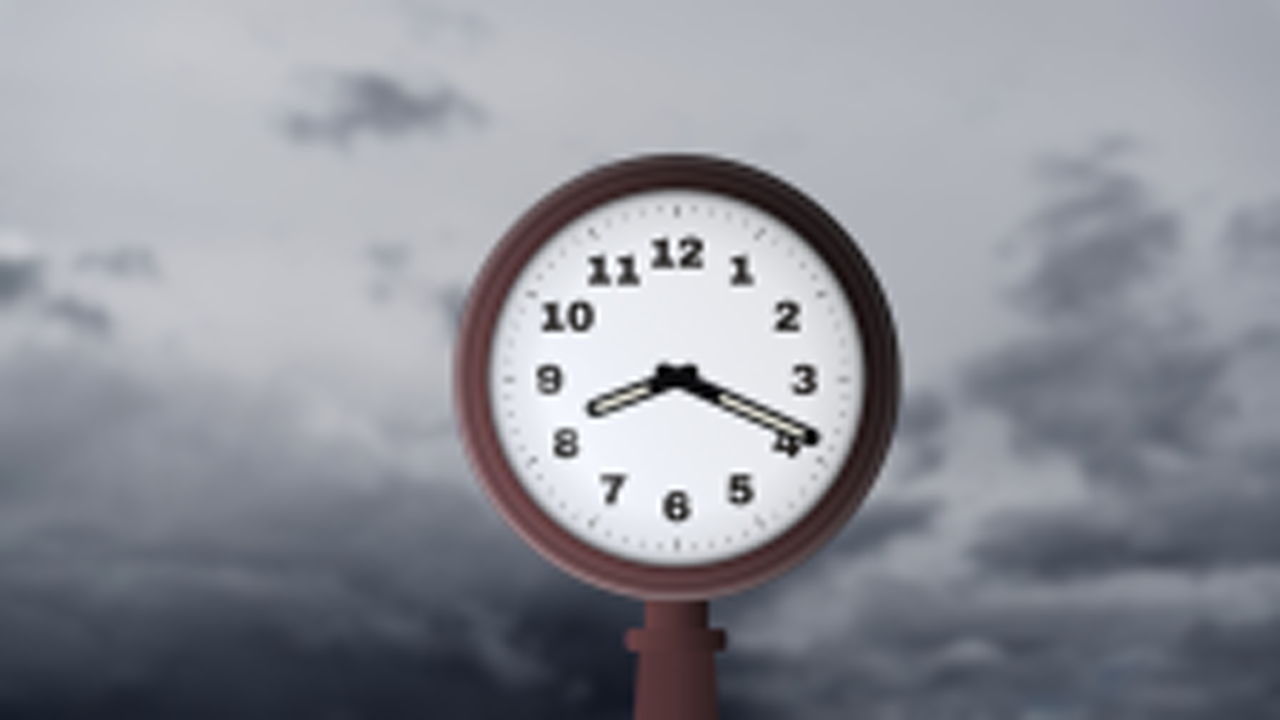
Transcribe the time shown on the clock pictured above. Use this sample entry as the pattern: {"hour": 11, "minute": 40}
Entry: {"hour": 8, "minute": 19}
